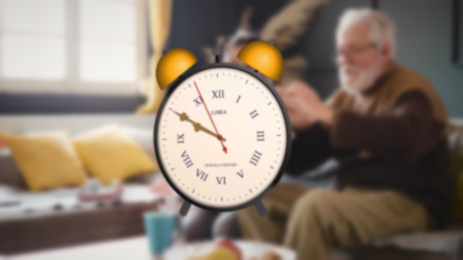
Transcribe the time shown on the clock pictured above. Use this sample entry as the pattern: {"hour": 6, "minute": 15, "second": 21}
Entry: {"hour": 9, "minute": 49, "second": 56}
